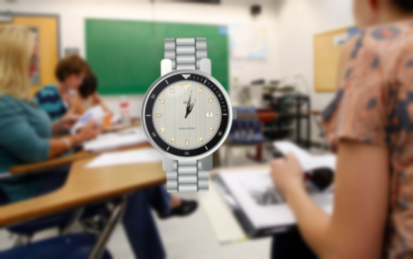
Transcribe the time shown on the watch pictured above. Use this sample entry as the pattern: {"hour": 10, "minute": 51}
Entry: {"hour": 1, "minute": 2}
